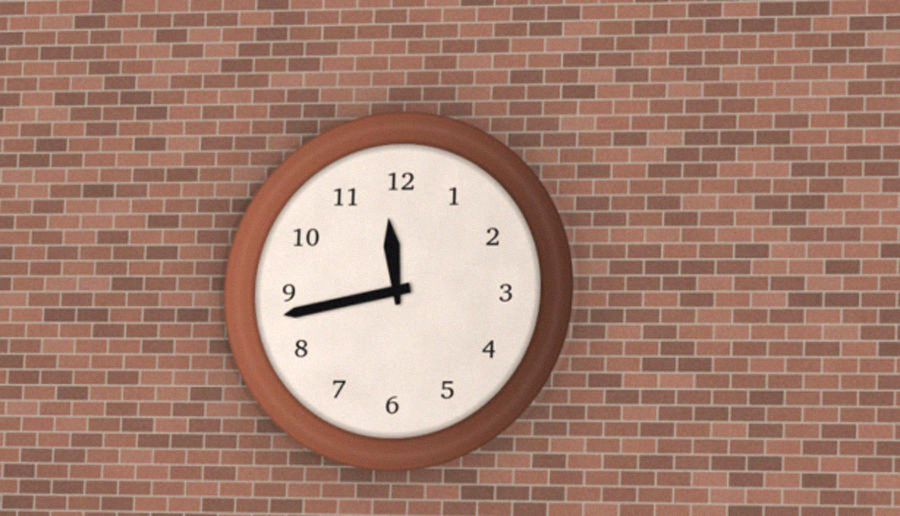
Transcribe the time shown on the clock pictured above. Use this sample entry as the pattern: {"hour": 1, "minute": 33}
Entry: {"hour": 11, "minute": 43}
